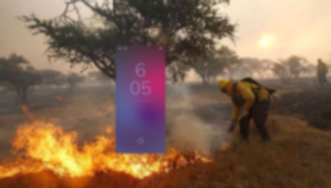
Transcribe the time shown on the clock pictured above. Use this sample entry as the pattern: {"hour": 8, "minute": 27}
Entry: {"hour": 6, "minute": 5}
